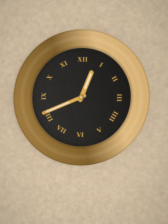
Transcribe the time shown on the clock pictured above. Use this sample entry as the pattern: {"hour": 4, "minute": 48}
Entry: {"hour": 12, "minute": 41}
